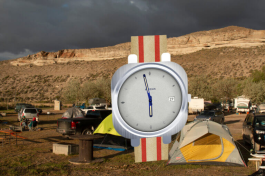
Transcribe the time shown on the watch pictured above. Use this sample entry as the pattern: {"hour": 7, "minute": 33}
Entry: {"hour": 5, "minute": 58}
